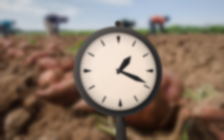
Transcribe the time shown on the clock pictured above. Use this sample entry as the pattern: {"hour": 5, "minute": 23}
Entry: {"hour": 1, "minute": 19}
